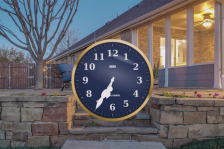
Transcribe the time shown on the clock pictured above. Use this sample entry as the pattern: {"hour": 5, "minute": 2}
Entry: {"hour": 6, "minute": 35}
